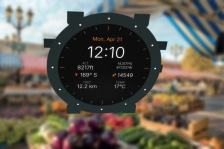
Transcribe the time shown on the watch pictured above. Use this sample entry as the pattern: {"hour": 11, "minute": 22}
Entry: {"hour": 12, "minute": 10}
